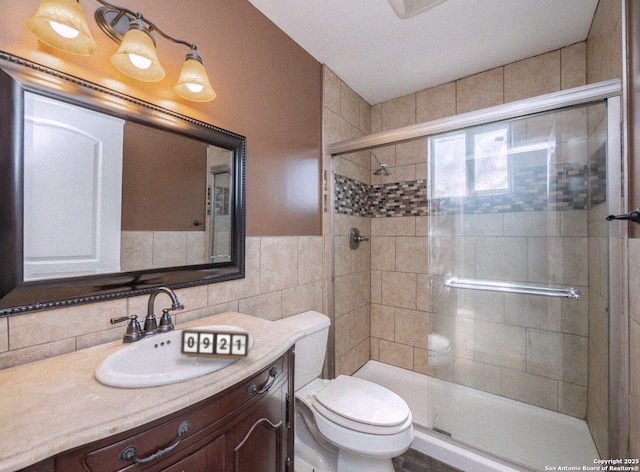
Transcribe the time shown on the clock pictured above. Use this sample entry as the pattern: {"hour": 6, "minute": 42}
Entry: {"hour": 9, "minute": 21}
